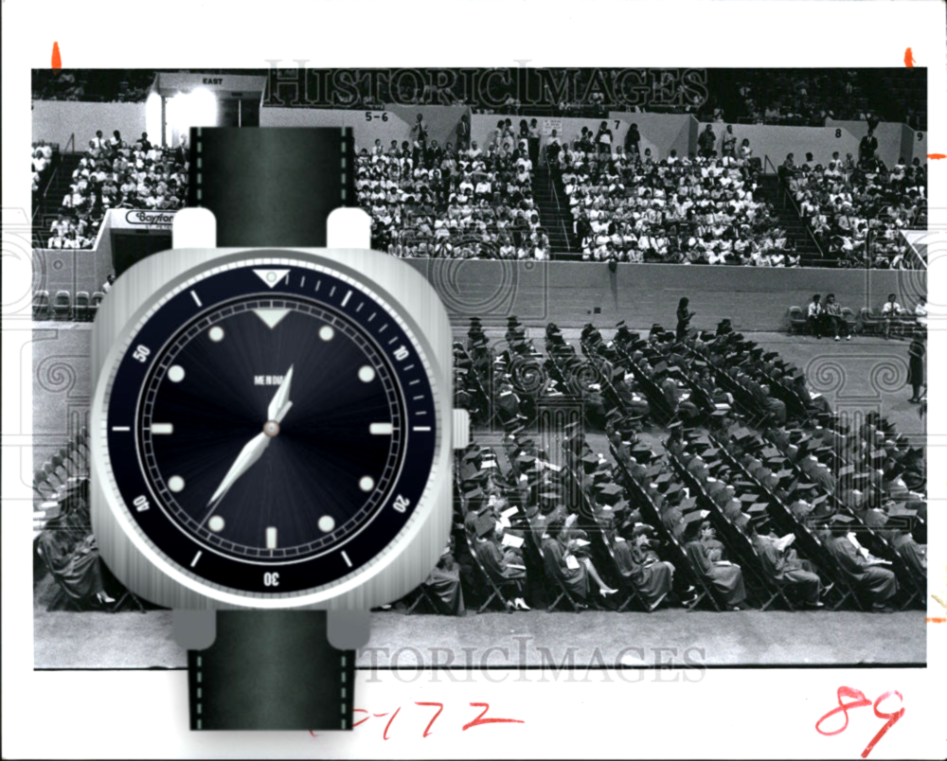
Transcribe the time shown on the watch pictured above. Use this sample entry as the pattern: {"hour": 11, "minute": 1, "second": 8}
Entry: {"hour": 12, "minute": 36, "second": 36}
